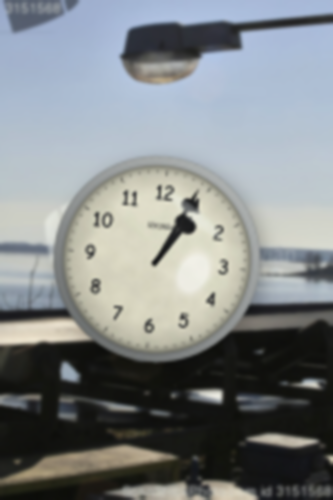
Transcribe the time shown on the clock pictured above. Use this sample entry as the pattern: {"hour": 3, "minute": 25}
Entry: {"hour": 1, "minute": 4}
